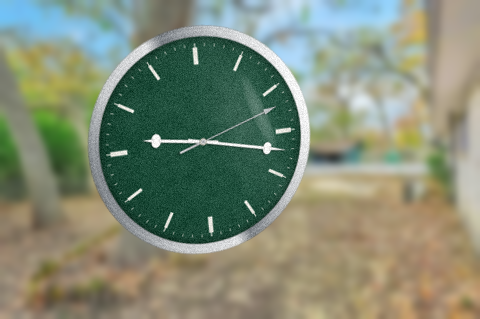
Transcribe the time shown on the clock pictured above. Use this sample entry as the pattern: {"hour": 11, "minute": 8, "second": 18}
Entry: {"hour": 9, "minute": 17, "second": 12}
